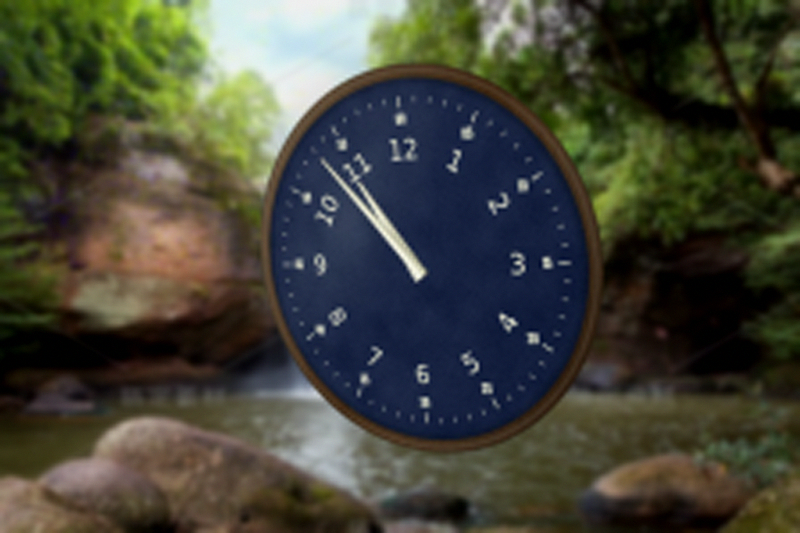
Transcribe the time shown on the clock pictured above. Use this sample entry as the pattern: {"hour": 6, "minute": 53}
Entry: {"hour": 10, "minute": 53}
